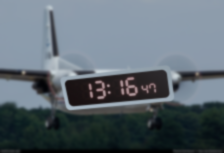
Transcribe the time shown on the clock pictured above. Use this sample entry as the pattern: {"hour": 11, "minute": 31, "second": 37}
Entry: {"hour": 13, "minute": 16, "second": 47}
